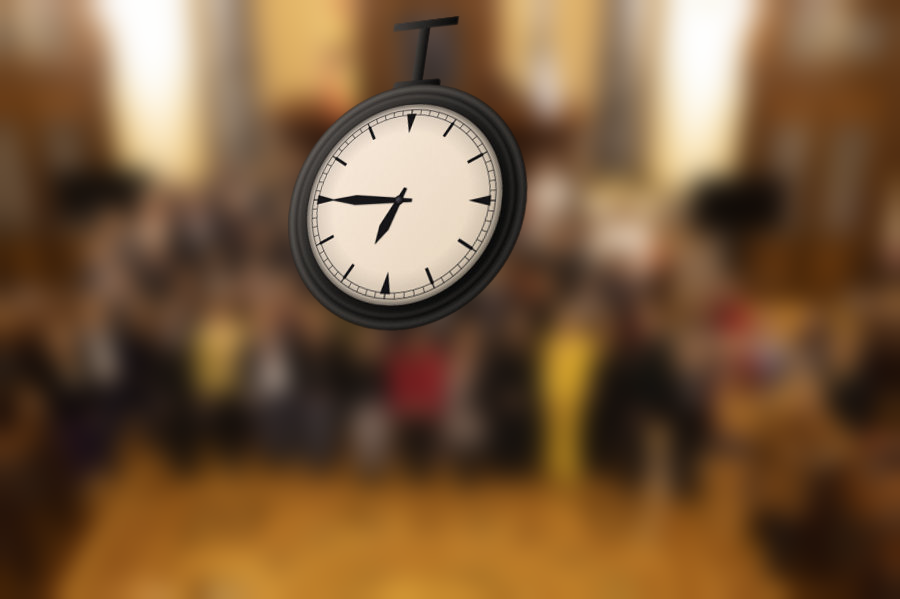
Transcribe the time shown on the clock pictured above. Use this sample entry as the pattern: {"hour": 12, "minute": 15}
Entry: {"hour": 6, "minute": 45}
